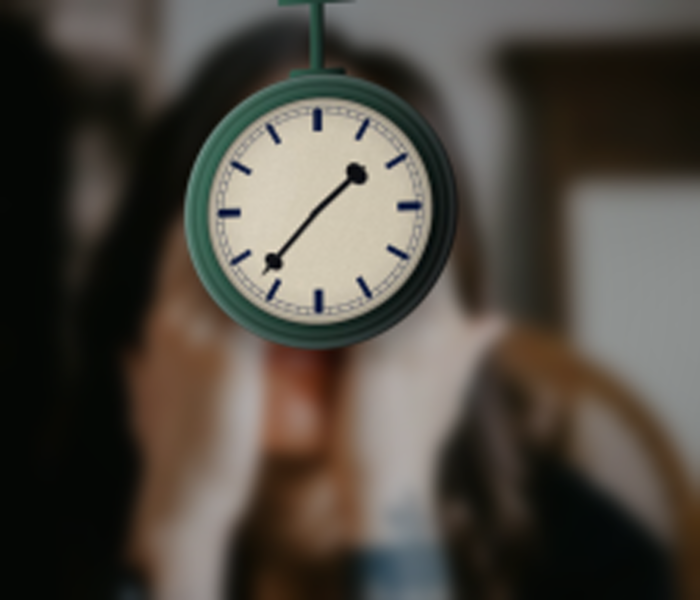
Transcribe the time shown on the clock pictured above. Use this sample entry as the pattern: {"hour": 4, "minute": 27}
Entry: {"hour": 1, "minute": 37}
